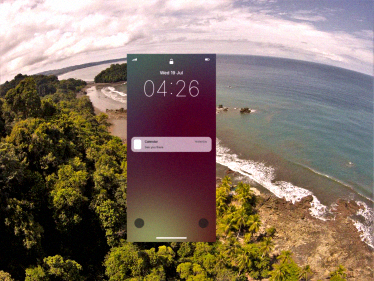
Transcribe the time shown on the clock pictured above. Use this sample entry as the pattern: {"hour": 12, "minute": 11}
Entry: {"hour": 4, "minute": 26}
